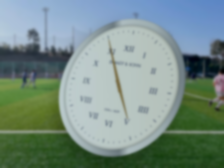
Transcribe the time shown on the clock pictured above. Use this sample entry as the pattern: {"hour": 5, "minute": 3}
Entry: {"hour": 4, "minute": 55}
